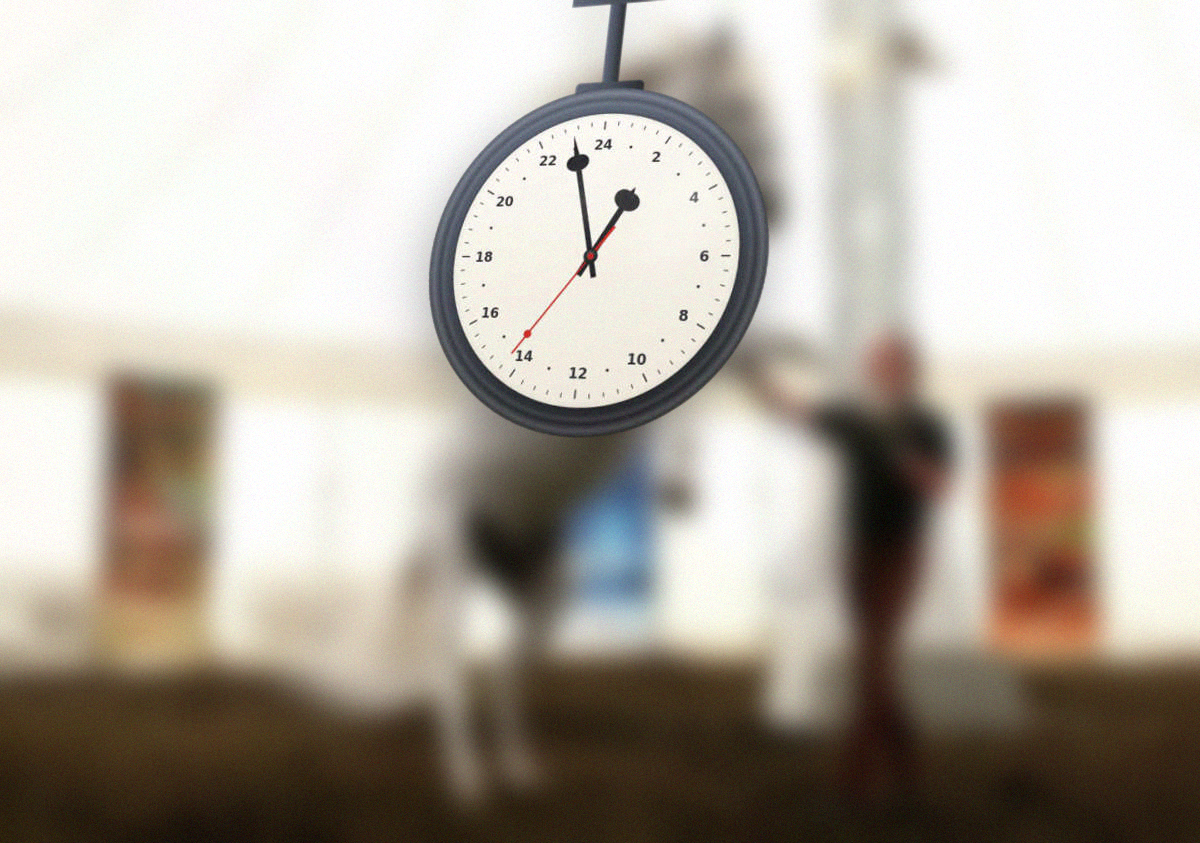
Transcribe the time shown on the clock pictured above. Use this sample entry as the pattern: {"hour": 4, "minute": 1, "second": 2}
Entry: {"hour": 1, "minute": 57, "second": 36}
